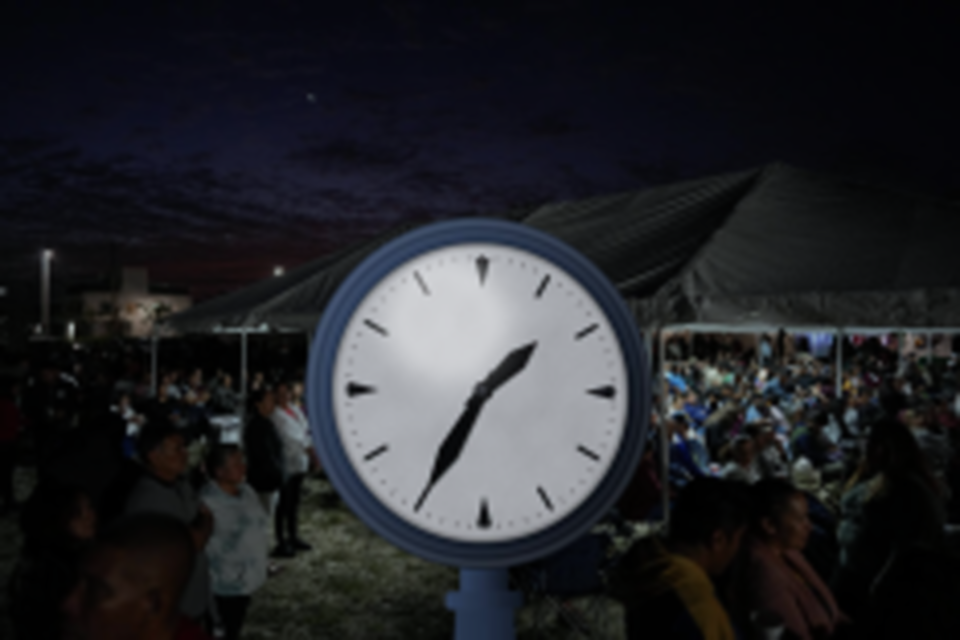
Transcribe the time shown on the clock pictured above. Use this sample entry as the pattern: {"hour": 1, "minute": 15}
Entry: {"hour": 1, "minute": 35}
